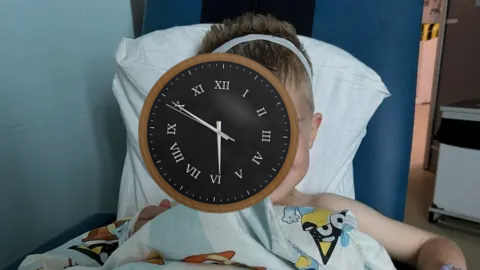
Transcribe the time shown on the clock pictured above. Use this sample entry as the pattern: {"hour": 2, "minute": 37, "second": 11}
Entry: {"hour": 5, "minute": 49, "second": 49}
